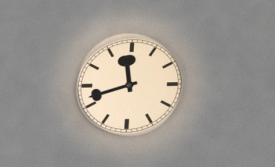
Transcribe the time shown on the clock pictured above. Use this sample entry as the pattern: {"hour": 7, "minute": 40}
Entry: {"hour": 11, "minute": 42}
